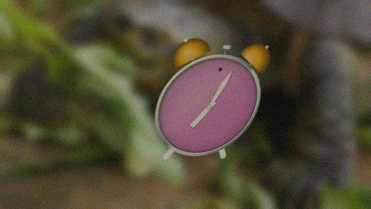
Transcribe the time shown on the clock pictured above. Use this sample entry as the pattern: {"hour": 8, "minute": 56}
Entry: {"hour": 7, "minute": 3}
